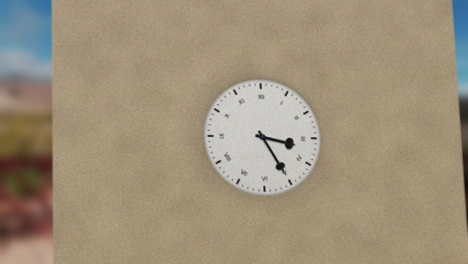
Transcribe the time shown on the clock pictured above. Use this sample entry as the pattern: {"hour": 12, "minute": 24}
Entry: {"hour": 3, "minute": 25}
